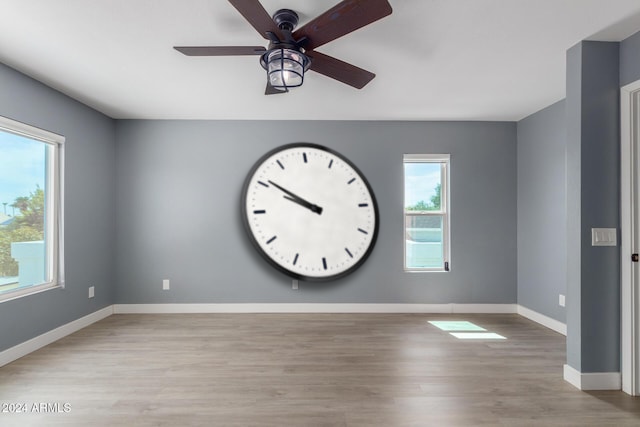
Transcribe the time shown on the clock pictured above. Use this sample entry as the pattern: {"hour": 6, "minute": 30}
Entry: {"hour": 9, "minute": 51}
